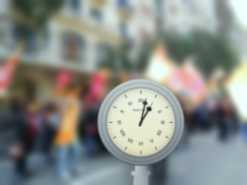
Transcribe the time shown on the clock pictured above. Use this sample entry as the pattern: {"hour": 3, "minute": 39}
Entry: {"hour": 1, "minute": 2}
